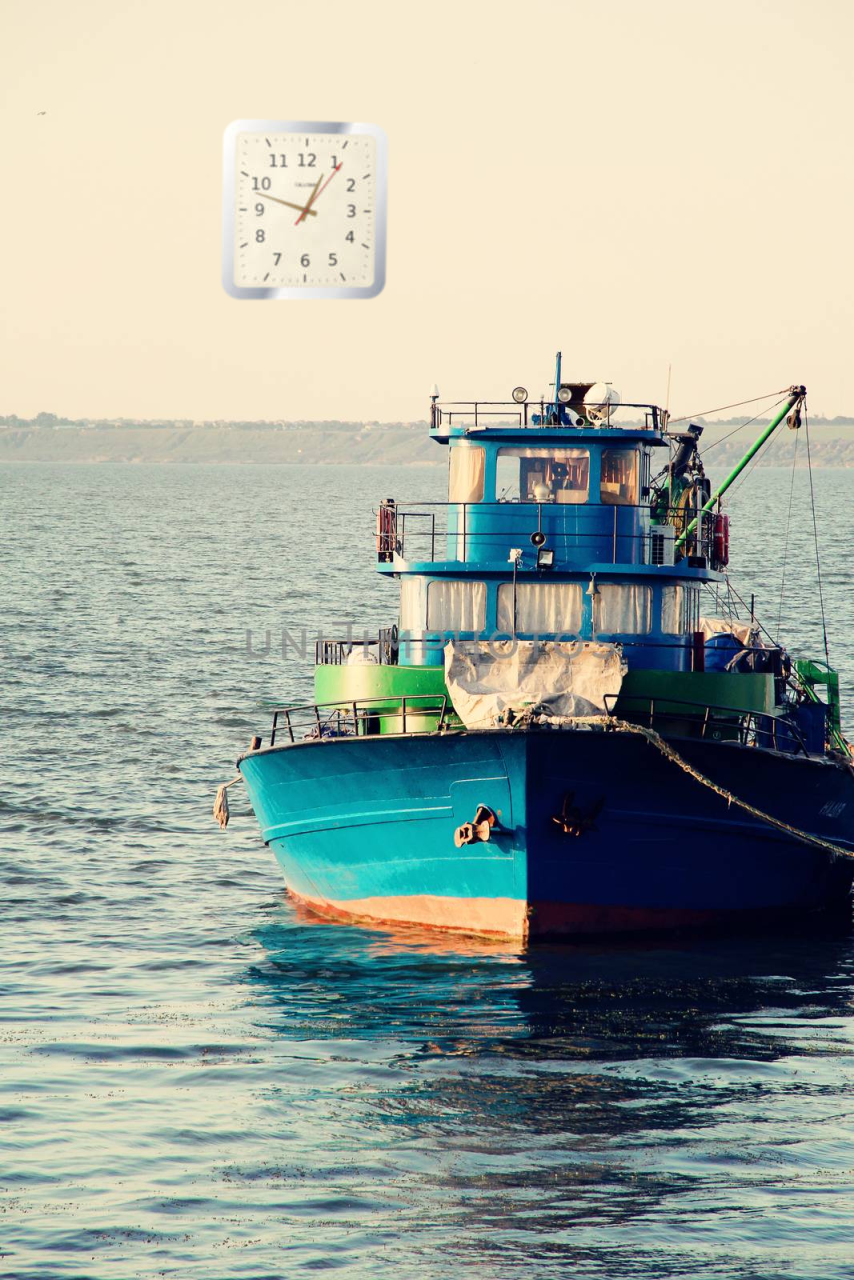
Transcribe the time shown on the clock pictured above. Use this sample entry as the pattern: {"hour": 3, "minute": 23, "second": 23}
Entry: {"hour": 12, "minute": 48, "second": 6}
